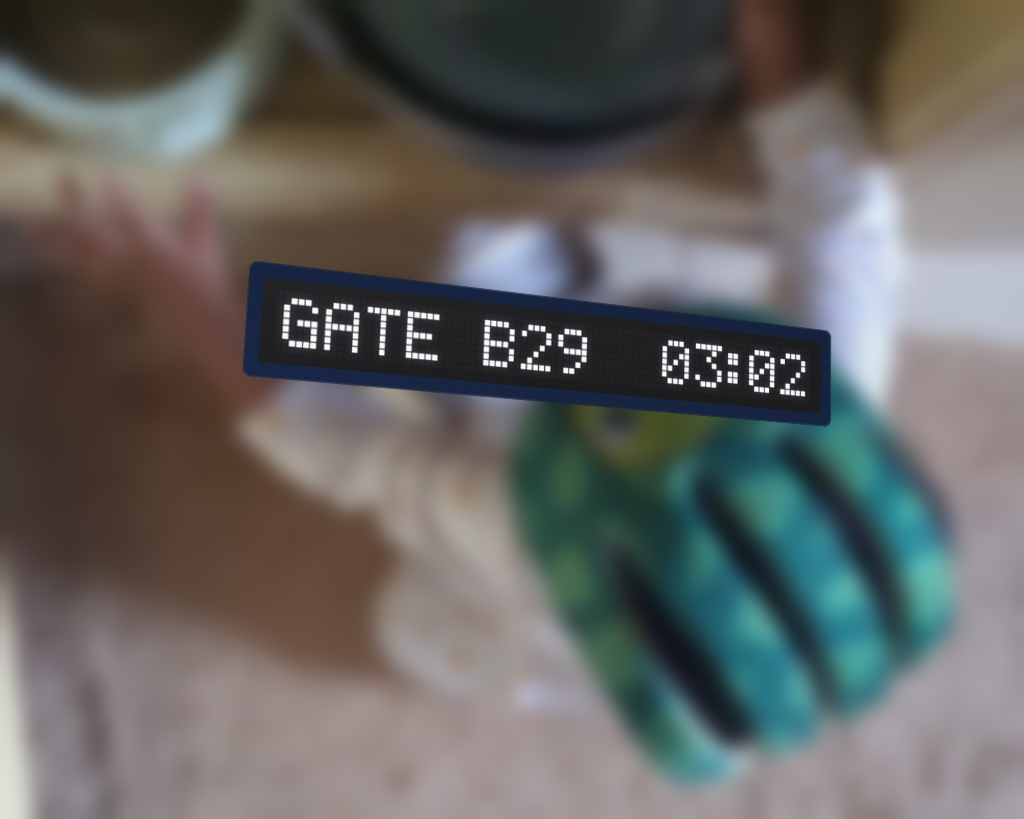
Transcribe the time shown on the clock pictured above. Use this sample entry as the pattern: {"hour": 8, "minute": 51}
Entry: {"hour": 3, "minute": 2}
